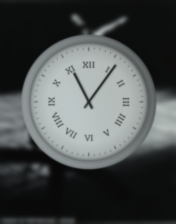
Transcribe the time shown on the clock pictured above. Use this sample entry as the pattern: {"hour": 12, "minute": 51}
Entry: {"hour": 11, "minute": 6}
